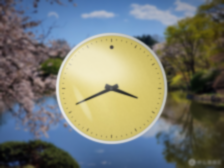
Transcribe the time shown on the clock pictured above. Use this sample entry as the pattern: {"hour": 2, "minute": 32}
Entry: {"hour": 3, "minute": 41}
